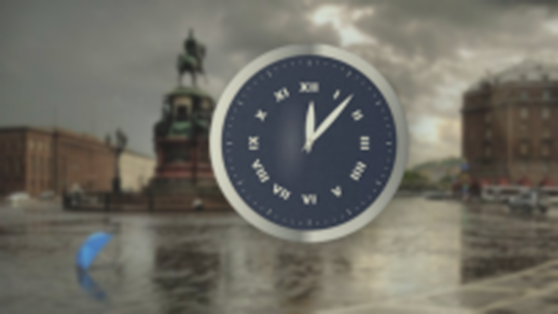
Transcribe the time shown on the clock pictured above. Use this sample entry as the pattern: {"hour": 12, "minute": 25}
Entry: {"hour": 12, "minute": 7}
